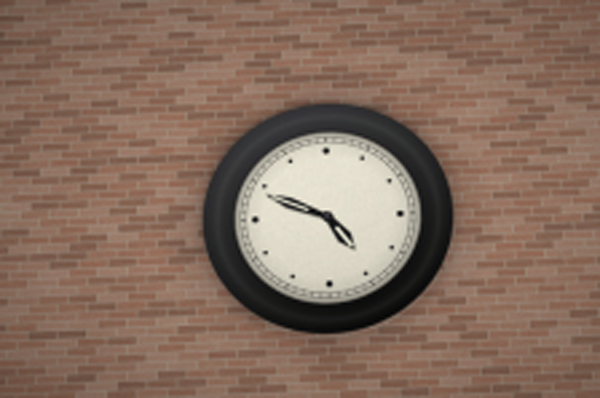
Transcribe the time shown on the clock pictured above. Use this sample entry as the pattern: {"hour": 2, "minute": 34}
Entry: {"hour": 4, "minute": 49}
